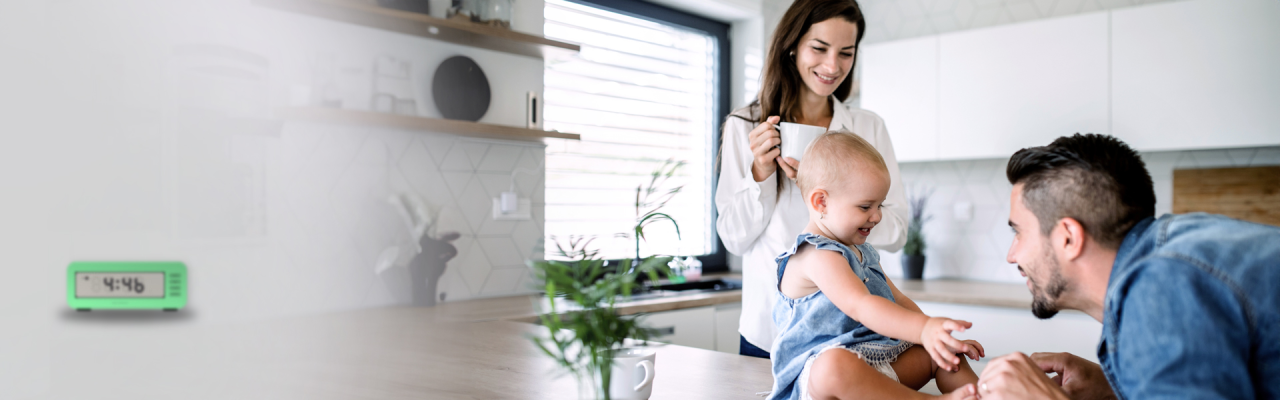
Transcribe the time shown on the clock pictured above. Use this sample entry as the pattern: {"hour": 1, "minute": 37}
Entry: {"hour": 4, "minute": 46}
